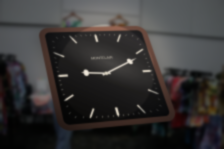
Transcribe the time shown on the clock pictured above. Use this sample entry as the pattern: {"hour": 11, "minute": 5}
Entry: {"hour": 9, "minute": 11}
